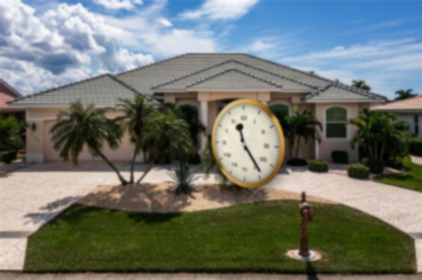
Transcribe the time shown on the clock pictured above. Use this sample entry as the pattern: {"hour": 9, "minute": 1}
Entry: {"hour": 11, "minute": 24}
